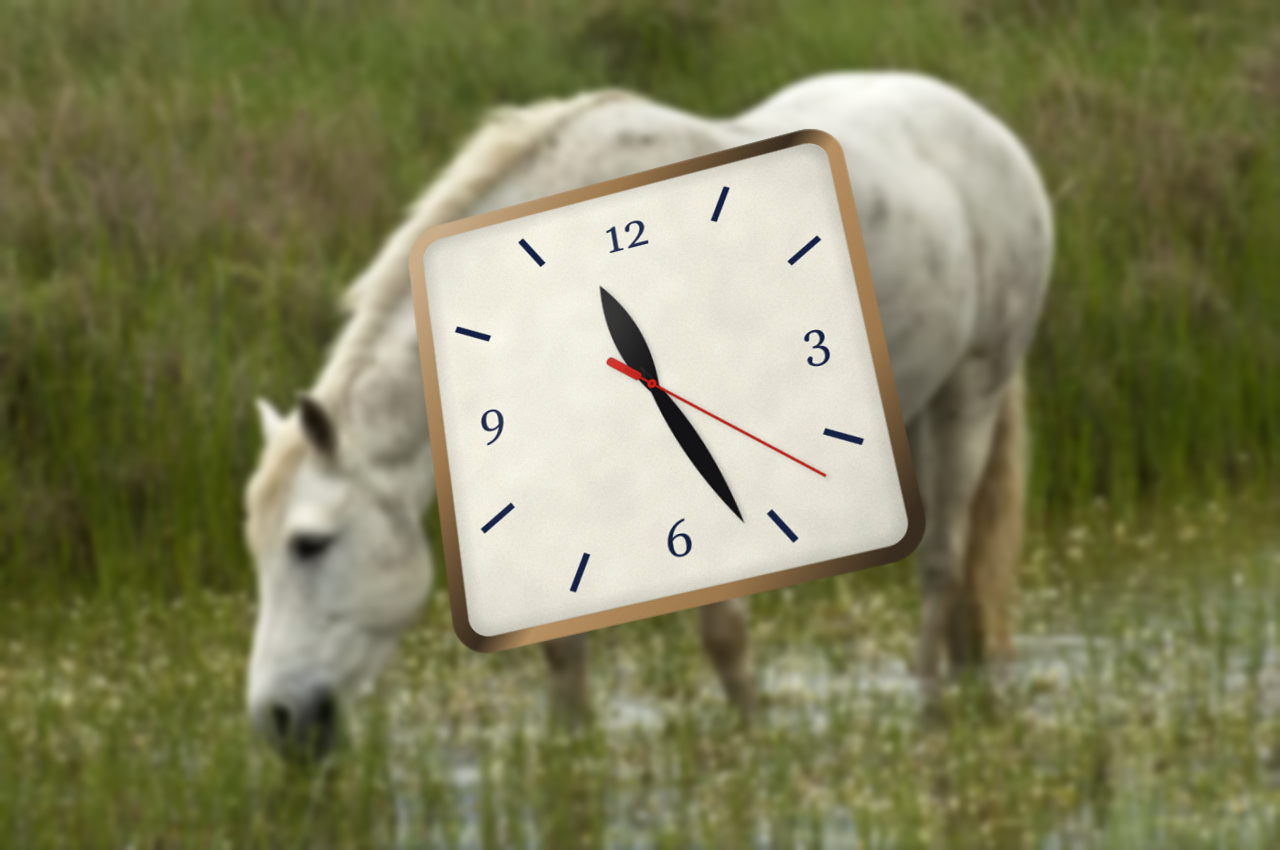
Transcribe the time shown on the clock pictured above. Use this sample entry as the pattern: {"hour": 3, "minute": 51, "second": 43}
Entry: {"hour": 11, "minute": 26, "second": 22}
